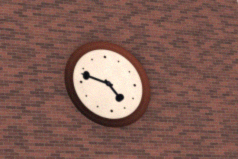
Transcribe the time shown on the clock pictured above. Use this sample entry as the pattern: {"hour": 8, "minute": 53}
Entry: {"hour": 4, "minute": 48}
